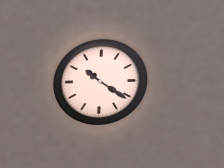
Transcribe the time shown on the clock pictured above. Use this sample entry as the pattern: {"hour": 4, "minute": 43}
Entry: {"hour": 10, "minute": 21}
